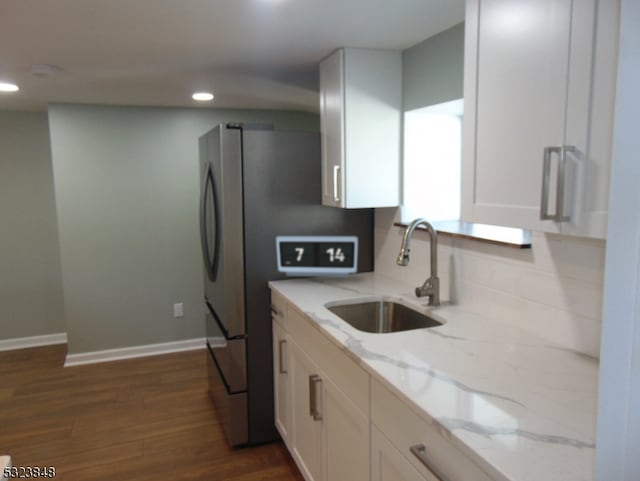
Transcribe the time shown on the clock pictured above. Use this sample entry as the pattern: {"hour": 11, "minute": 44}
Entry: {"hour": 7, "minute": 14}
